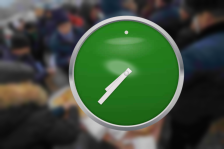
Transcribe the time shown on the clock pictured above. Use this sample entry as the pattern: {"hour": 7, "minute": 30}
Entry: {"hour": 7, "minute": 37}
